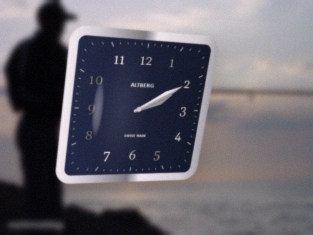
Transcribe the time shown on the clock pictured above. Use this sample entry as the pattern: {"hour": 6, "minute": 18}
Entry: {"hour": 2, "minute": 10}
